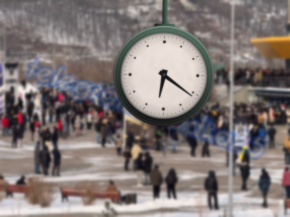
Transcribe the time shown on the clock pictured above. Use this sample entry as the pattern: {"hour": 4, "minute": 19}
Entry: {"hour": 6, "minute": 21}
